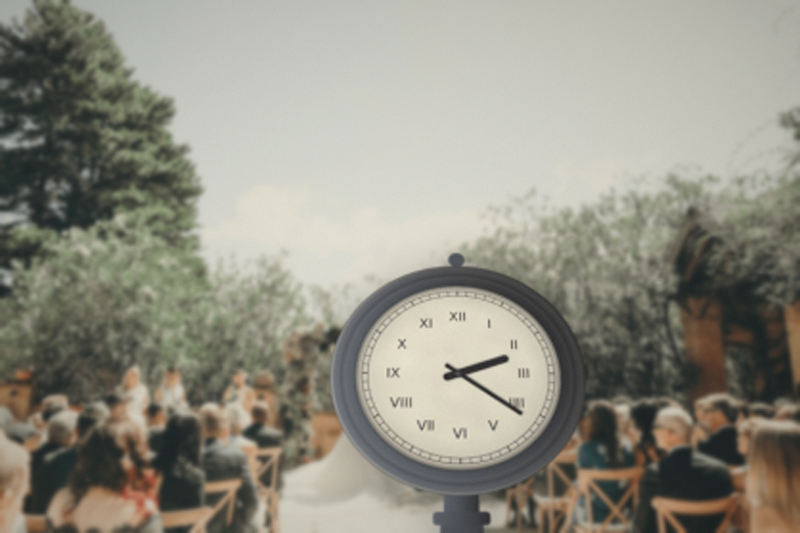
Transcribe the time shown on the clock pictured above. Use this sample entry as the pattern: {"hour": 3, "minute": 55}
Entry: {"hour": 2, "minute": 21}
